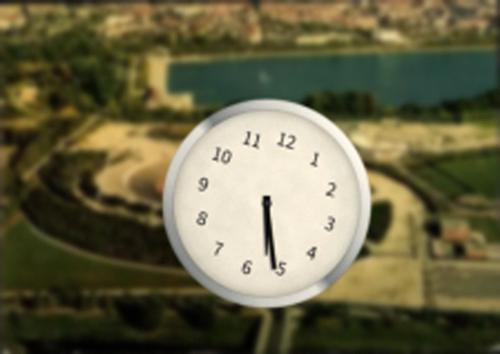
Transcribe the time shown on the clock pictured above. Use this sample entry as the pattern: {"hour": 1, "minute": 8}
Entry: {"hour": 5, "minute": 26}
